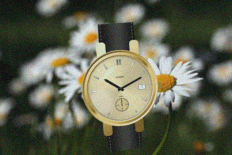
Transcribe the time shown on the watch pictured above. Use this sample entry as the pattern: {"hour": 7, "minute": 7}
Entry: {"hour": 10, "minute": 11}
